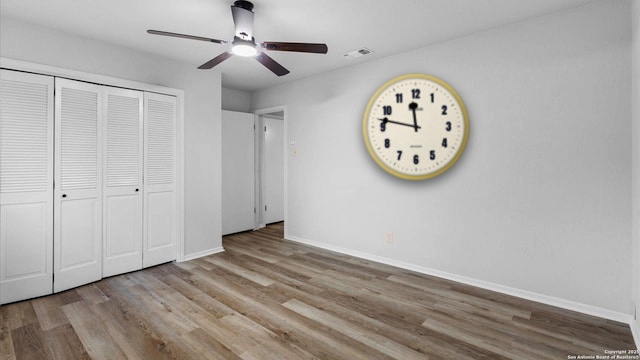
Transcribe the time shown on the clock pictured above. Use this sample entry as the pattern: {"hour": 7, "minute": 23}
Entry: {"hour": 11, "minute": 47}
